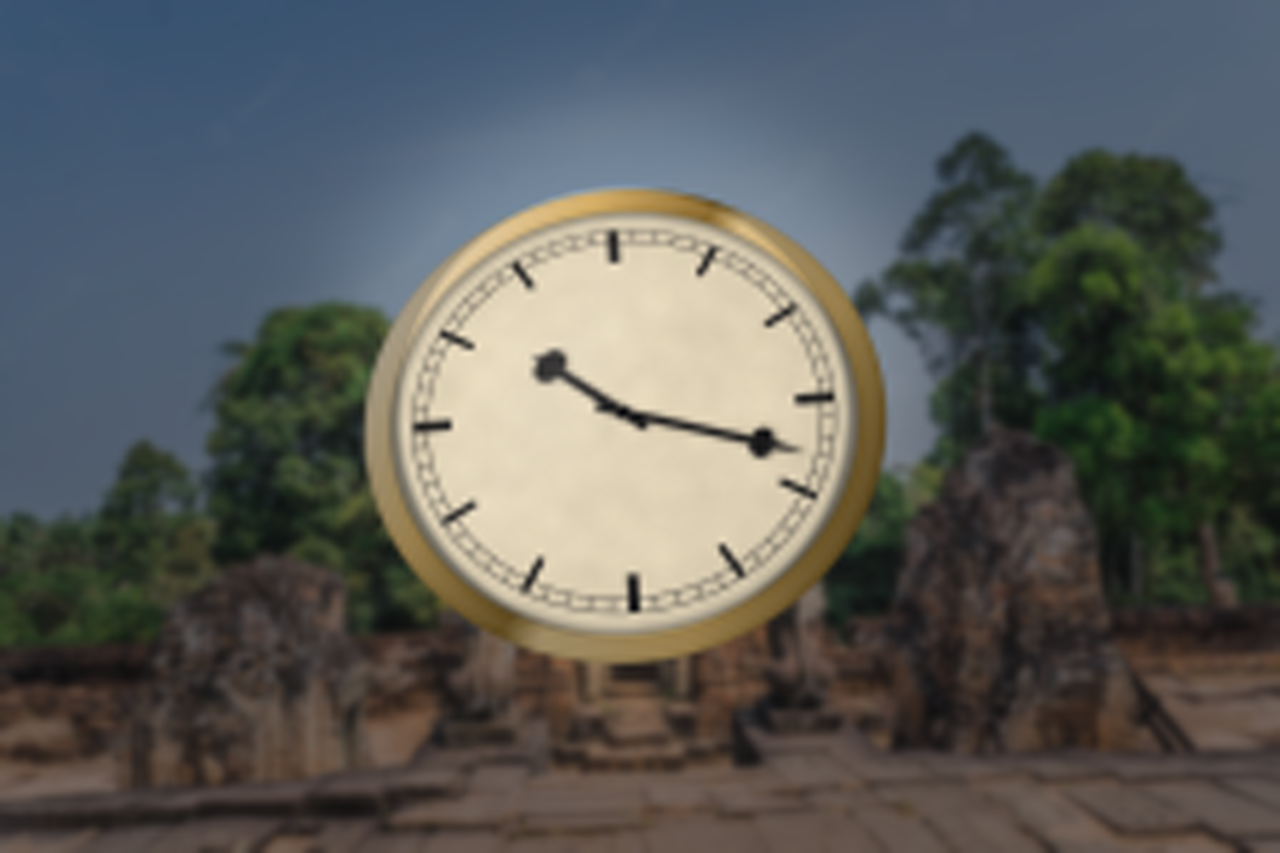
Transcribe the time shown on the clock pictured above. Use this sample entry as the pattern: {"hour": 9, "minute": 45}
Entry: {"hour": 10, "minute": 18}
